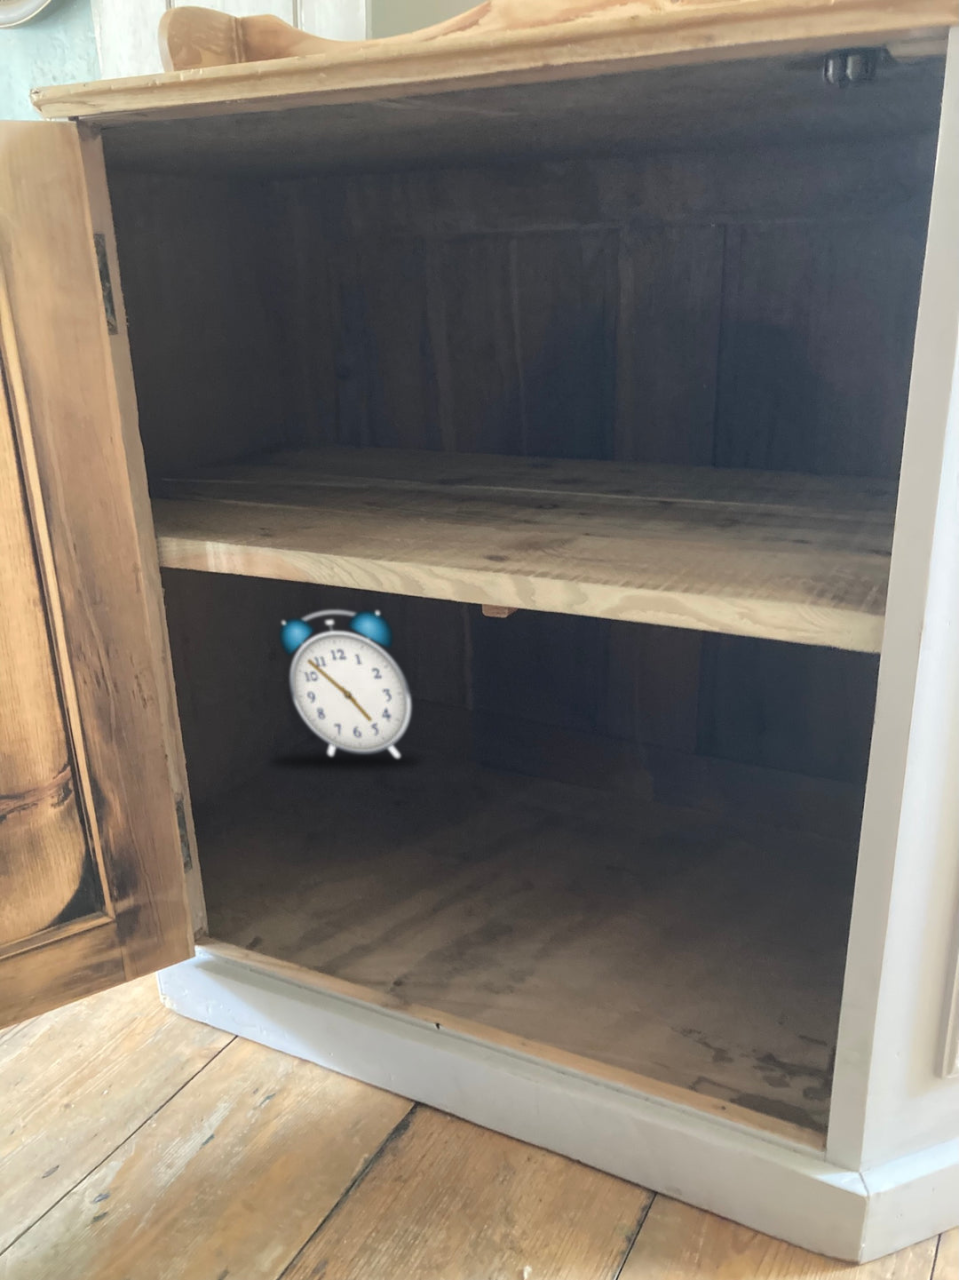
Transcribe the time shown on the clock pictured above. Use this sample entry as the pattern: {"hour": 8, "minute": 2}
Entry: {"hour": 4, "minute": 53}
